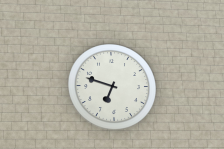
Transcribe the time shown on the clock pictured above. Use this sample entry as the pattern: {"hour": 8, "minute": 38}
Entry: {"hour": 6, "minute": 48}
